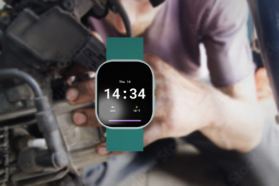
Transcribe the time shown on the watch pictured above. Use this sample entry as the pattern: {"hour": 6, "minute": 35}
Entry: {"hour": 14, "minute": 34}
